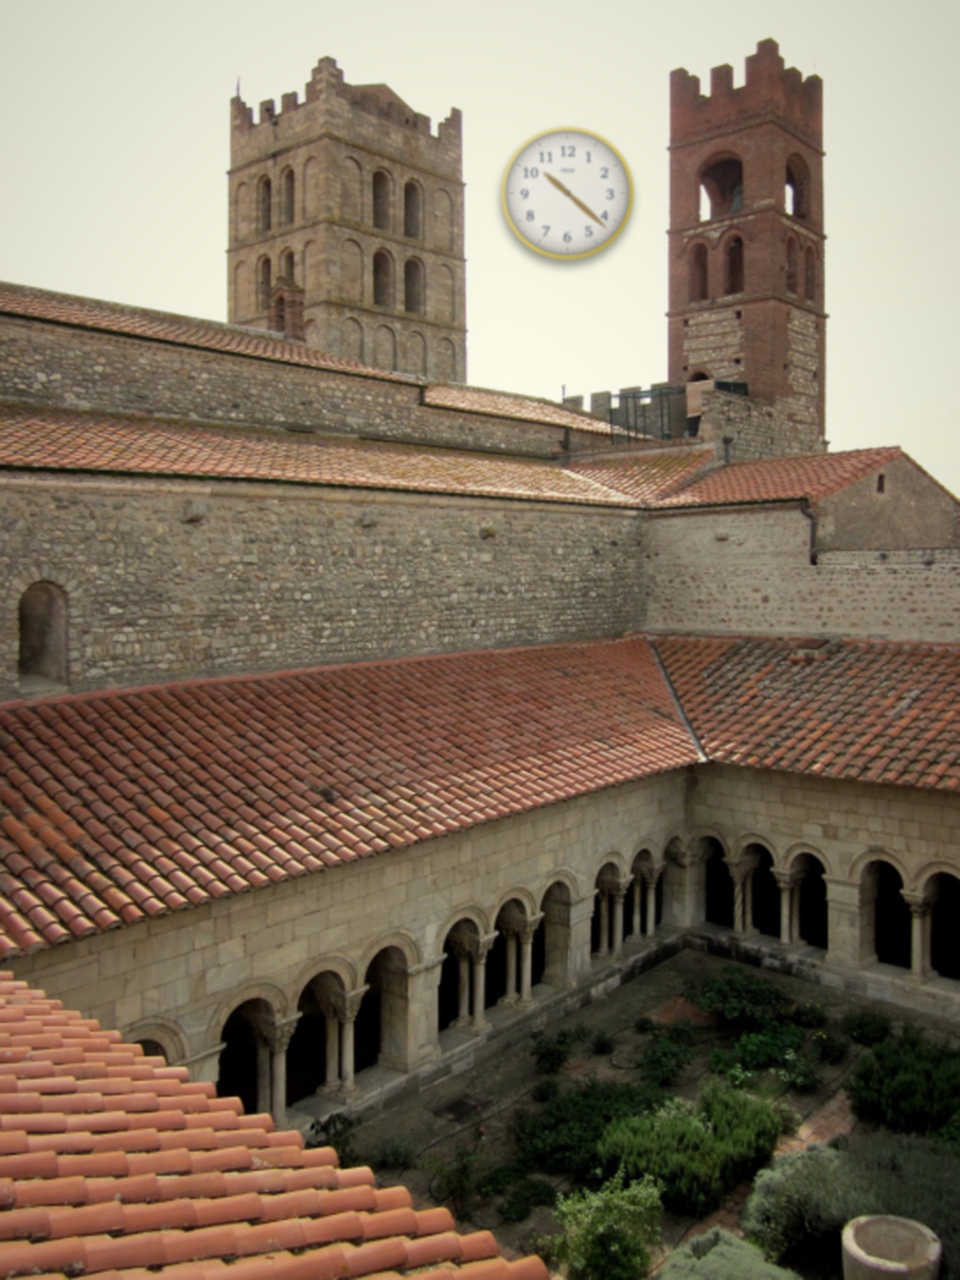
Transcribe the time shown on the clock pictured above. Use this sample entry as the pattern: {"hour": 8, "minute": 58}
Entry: {"hour": 10, "minute": 22}
